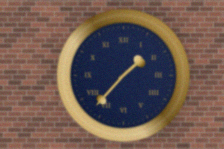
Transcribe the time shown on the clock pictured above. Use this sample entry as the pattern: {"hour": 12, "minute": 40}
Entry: {"hour": 1, "minute": 37}
